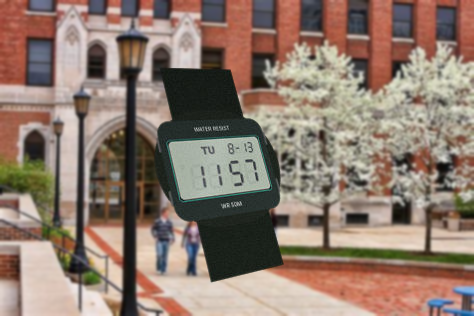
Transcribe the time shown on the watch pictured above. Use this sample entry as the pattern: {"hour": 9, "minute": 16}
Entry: {"hour": 11, "minute": 57}
